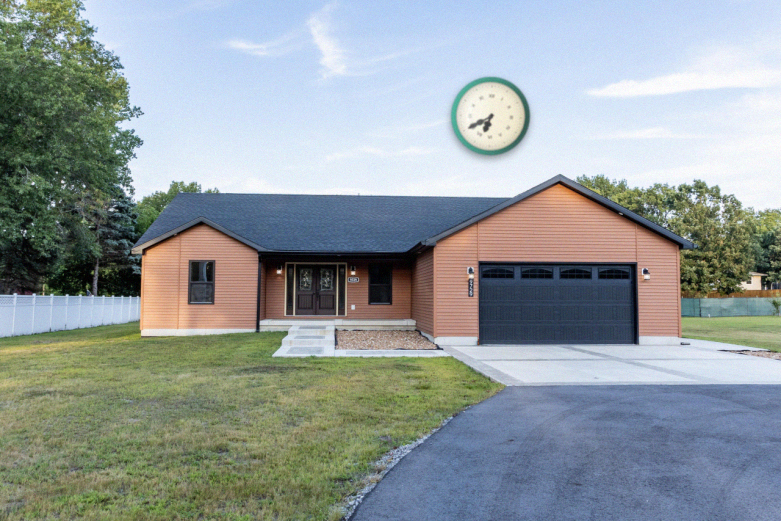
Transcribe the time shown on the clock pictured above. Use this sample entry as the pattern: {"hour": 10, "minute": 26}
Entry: {"hour": 6, "minute": 40}
